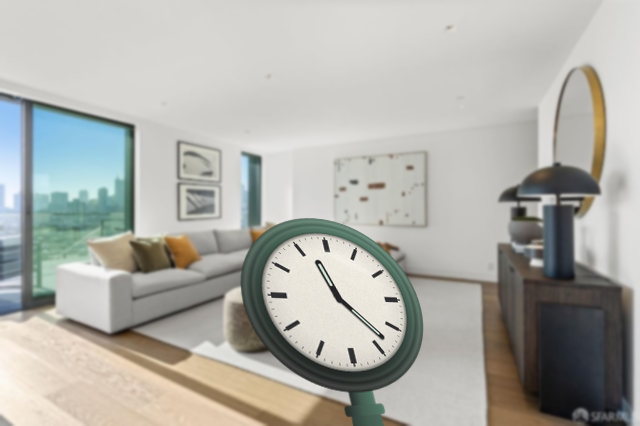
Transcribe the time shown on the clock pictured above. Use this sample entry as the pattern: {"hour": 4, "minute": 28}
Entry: {"hour": 11, "minute": 23}
